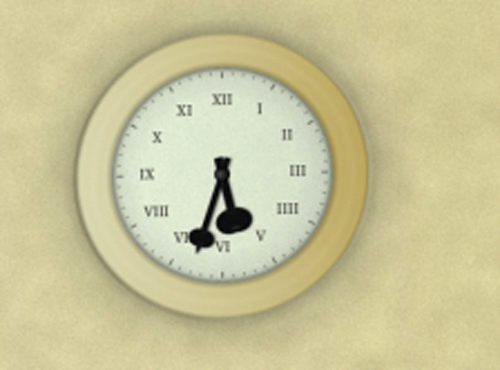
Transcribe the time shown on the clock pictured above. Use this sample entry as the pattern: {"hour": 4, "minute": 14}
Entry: {"hour": 5, "minute": 33}
